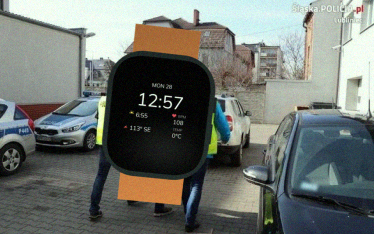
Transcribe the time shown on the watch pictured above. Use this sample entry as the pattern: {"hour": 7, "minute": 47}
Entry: {"hour": 12, "minute": 57}
